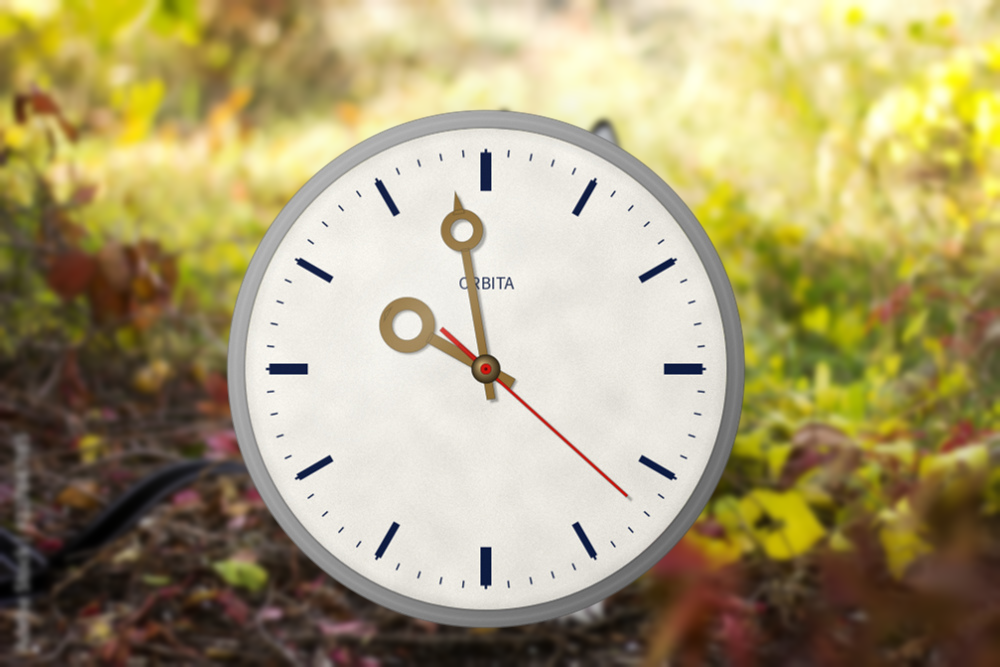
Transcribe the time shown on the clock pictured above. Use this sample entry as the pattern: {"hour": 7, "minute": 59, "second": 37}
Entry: {"hour": 9, "minute": 58, "second": 22}
